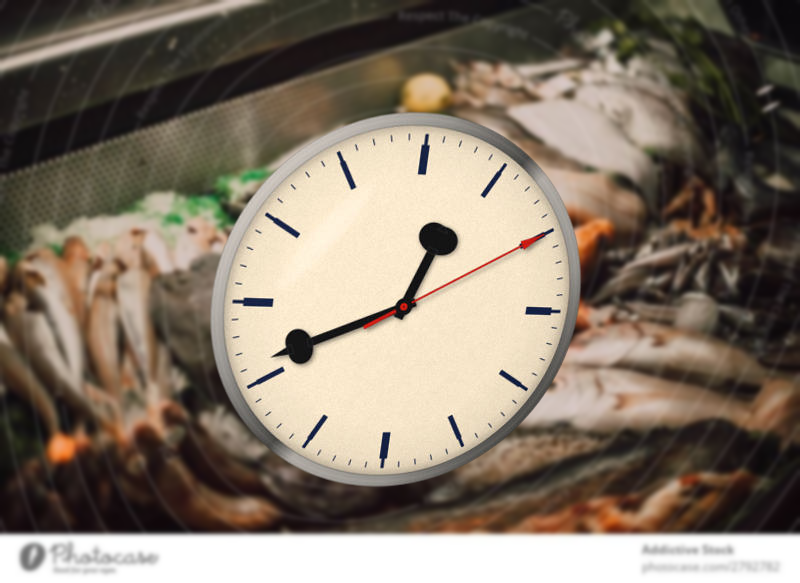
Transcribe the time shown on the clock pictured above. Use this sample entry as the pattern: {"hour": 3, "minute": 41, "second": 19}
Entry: {"hour": 12, "minute": 41, "second": 10}
